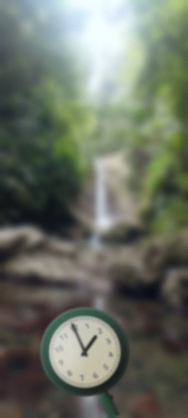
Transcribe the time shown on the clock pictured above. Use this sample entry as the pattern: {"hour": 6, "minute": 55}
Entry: {"hour": 2, "minute": 0}
